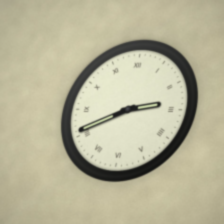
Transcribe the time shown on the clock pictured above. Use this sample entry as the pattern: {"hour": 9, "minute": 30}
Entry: {"hour": 2, "minute": 41}
